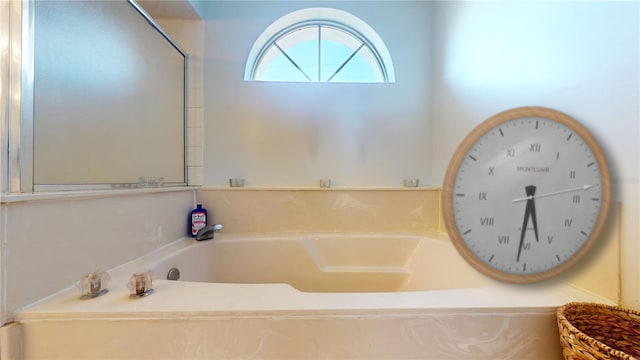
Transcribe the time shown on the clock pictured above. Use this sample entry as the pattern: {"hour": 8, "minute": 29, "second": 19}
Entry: {"hour": 5, "minute": 31, "second": 13}
